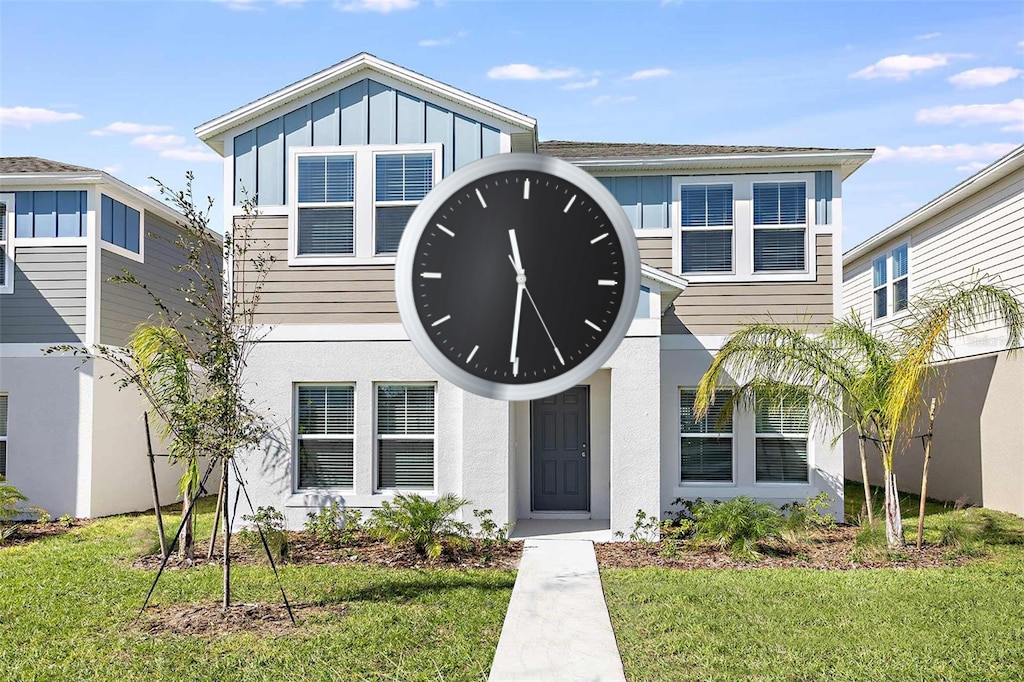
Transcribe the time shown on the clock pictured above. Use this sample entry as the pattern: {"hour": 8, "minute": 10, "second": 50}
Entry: {"hour": 11, "minute": 30, "second": 25}
